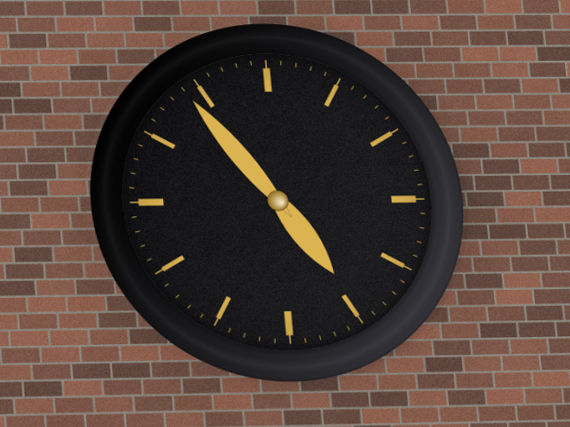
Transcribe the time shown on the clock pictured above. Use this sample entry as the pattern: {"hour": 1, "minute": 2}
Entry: {"hour": 4, "minute": 54}
